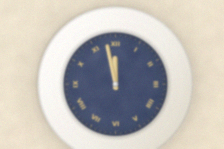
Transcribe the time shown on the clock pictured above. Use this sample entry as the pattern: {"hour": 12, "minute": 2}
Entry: {"hour": 11, "minute": 58}
